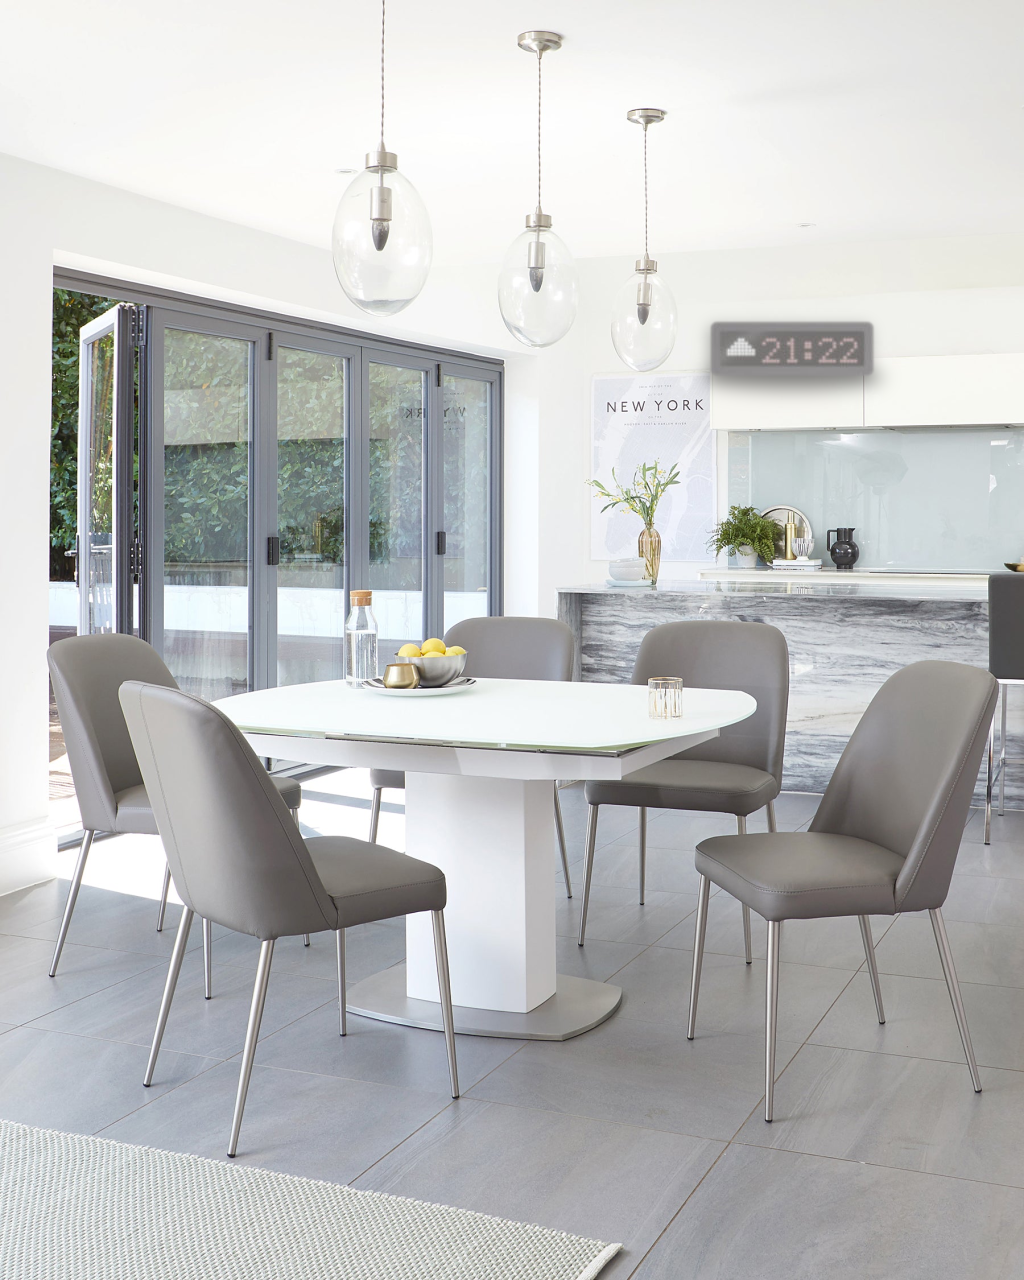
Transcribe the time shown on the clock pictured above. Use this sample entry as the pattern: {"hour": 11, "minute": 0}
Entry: {"hour": 21, "minute": 22}
